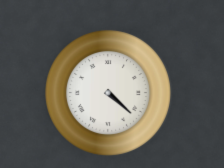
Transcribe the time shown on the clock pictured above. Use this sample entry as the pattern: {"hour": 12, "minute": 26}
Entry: {"hour": 4, "minute": 22}
